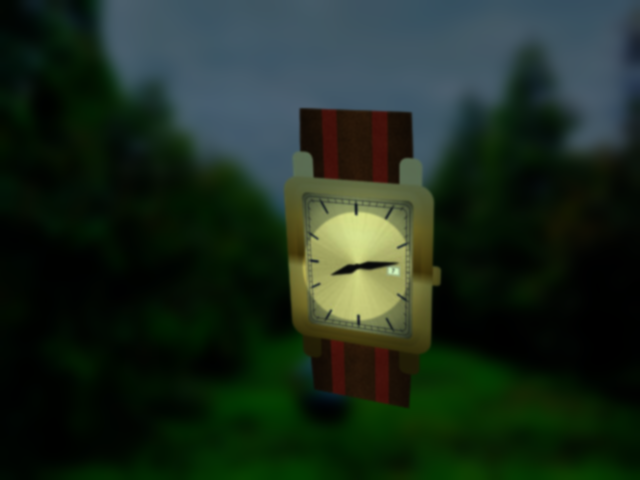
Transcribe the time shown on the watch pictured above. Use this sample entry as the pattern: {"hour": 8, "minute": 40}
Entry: {"hour": 8, "minute": 13}
